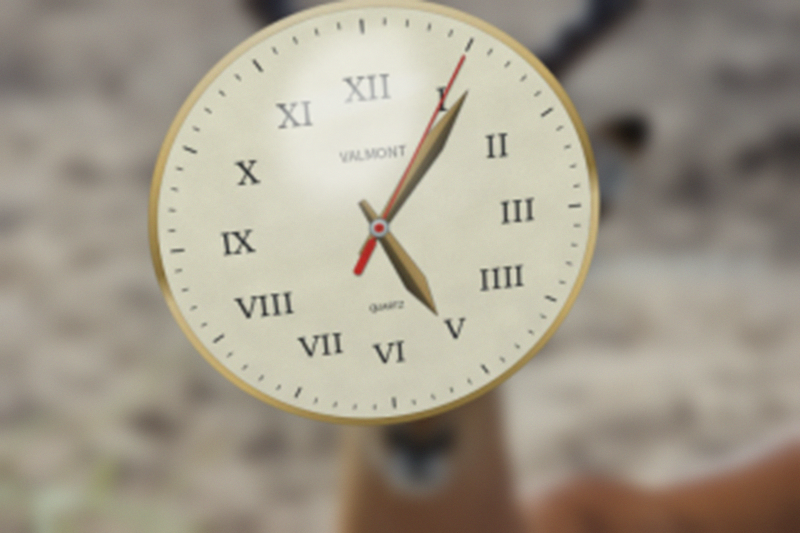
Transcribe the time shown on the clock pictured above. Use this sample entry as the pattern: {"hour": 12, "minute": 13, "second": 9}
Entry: {"hour": 5, "minute": 6, "second": 5}
